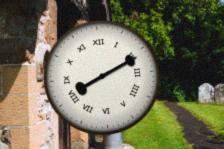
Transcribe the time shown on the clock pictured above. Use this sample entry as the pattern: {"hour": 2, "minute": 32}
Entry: {"hour": 8, "minute": 11}
